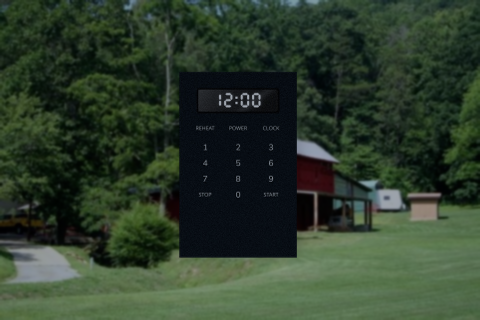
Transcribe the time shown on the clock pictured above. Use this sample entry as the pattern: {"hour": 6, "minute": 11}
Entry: {"hour": 12, "minute": 0}
